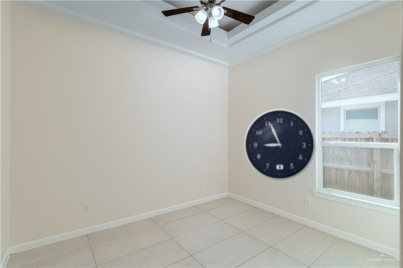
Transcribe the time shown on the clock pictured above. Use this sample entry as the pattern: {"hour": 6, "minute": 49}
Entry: {"hour": 8, "minute": 56}
